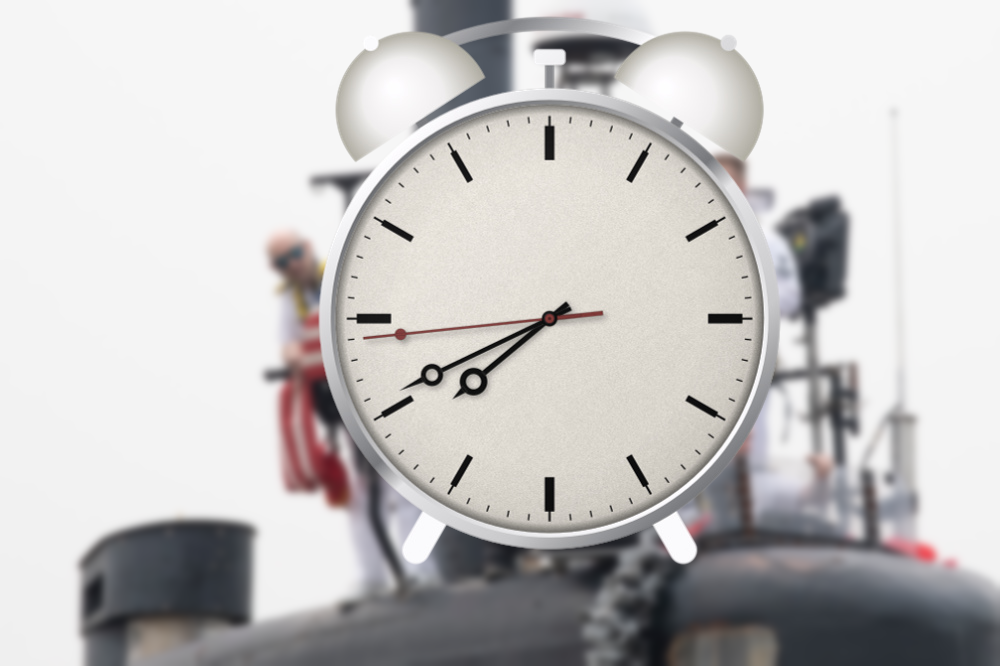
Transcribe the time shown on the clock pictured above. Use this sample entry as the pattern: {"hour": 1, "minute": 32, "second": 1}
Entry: {"hour": 7, "minute": 40, "second": 44}
